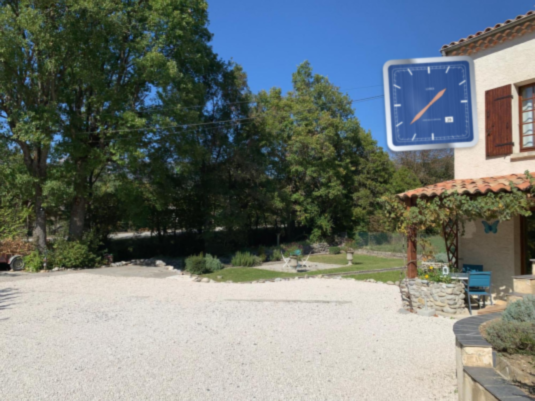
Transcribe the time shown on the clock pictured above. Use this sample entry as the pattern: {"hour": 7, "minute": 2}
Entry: {"hour": 1, "minute": 38}
